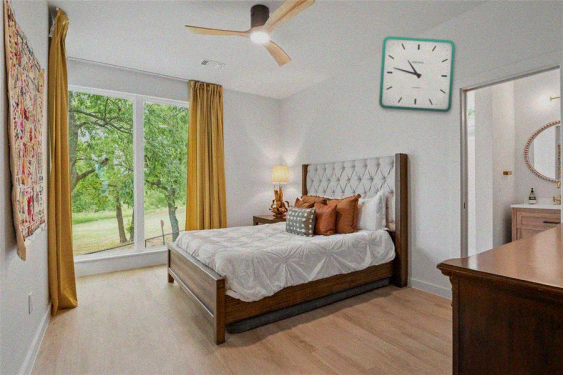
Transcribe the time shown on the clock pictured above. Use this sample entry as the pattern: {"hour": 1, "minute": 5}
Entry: {"hour": 10, "minute": 47}
